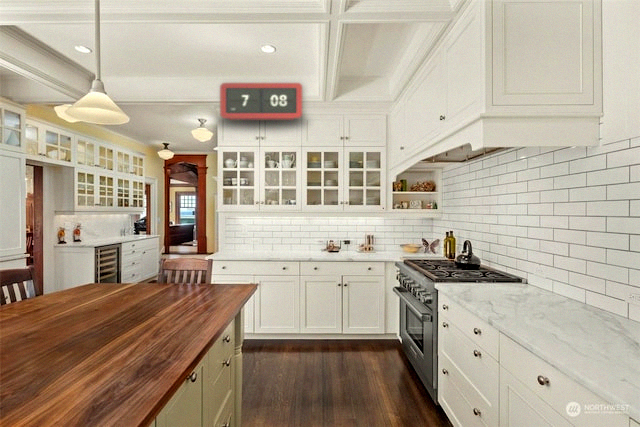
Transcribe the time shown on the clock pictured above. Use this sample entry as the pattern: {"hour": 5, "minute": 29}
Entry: {"hour": 7, "minute": 8}
